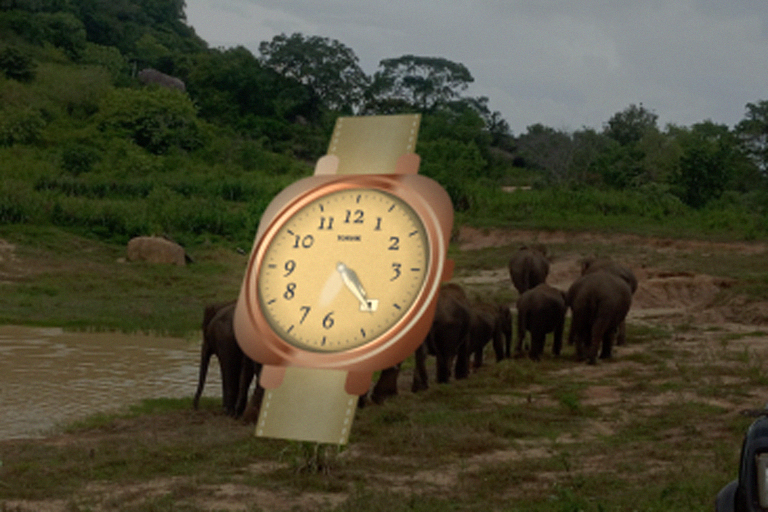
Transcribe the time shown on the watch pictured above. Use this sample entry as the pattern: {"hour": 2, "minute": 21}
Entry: {"hour": 4, "minute": 23}
